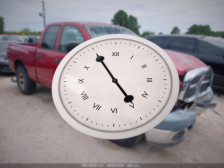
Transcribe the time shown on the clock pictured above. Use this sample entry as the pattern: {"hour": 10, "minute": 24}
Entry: {"hour": 4, "minute": 55}
